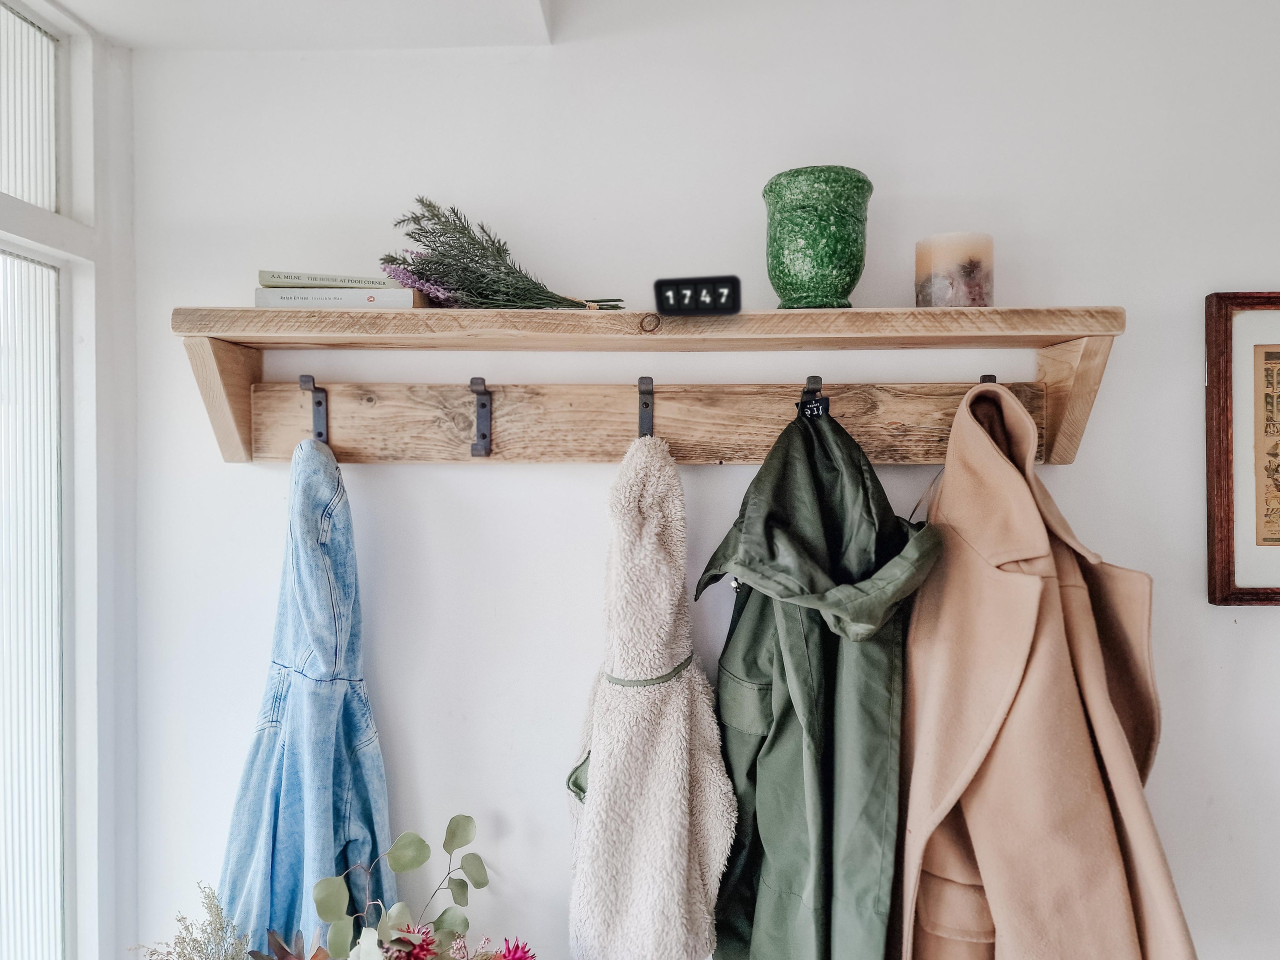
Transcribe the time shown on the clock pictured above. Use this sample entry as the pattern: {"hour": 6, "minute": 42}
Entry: {"hour": 17, "minute": 47}
